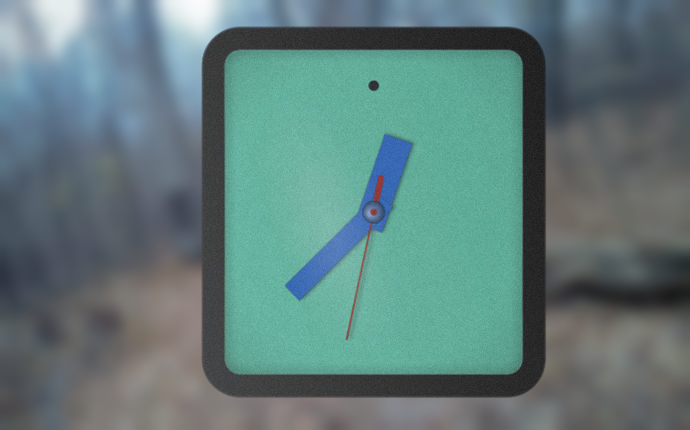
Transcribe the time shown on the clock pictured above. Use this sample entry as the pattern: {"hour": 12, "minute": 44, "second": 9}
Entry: {"hour": 12, "minute": 37, "second": 32}
